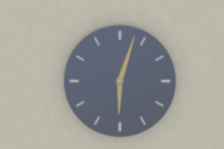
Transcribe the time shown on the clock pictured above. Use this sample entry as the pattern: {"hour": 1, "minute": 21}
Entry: {"hour": 6, "minute": 3}
